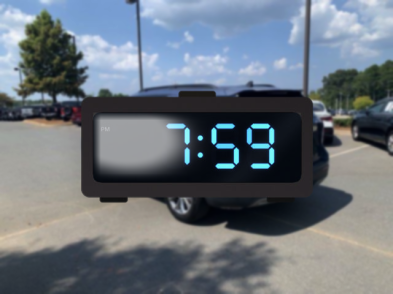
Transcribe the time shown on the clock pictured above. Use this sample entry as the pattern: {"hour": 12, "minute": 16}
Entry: {"hour": 7, "minute": 59}
